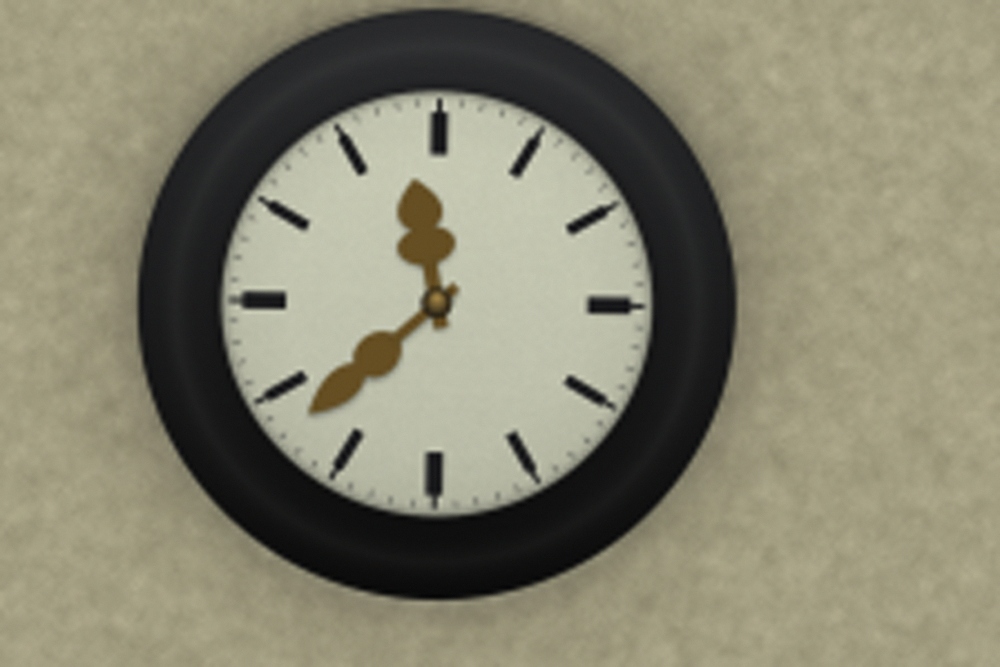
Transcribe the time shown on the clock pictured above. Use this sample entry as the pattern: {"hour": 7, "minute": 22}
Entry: {"hour": 11, "minute": 38}
